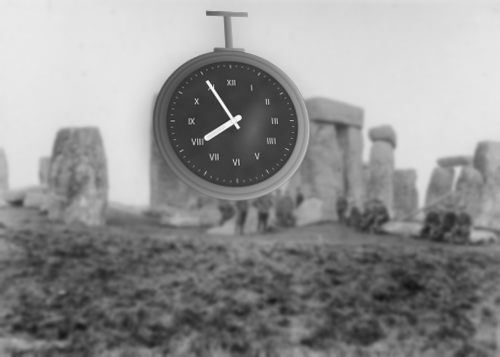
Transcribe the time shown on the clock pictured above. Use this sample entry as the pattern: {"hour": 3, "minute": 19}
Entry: {"hour": 7, "minute": 55}
